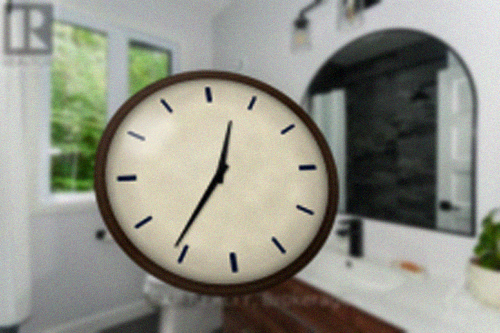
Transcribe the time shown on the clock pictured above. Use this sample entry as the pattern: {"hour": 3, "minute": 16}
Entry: {"hour": 12, "minute": 36}
